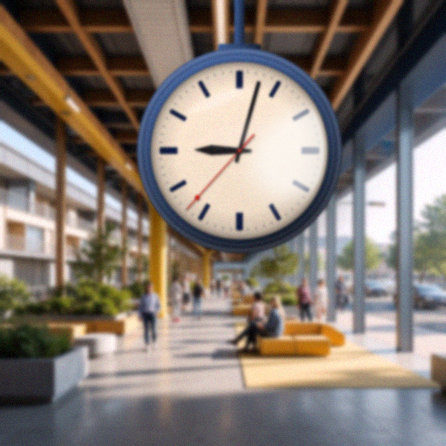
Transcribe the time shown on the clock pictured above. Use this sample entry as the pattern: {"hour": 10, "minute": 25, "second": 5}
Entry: {"hour": 9, "minute": 2, "second": 37}
